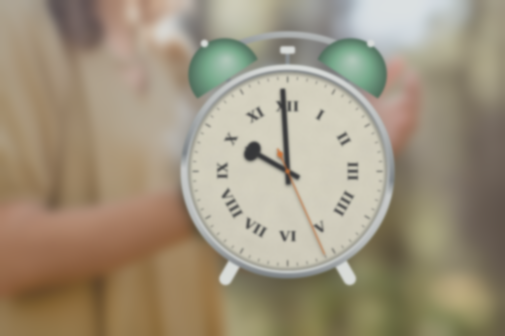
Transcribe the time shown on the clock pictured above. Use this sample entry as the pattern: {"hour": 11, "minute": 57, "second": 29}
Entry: {"hour": 9, "minute": 59, "second": 26}
